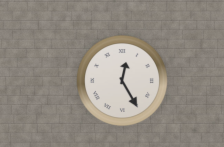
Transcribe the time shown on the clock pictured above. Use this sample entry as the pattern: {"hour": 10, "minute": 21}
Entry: {"hour": 12, "minute": 25}
